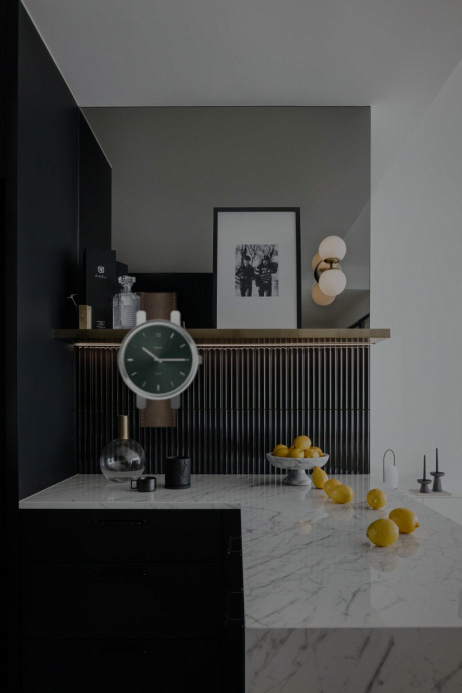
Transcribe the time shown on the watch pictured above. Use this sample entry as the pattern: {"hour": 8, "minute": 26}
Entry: {"hour": 10, "minute": 15}
